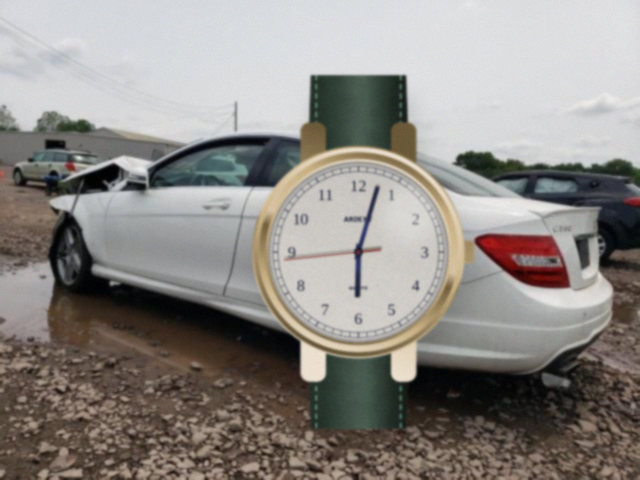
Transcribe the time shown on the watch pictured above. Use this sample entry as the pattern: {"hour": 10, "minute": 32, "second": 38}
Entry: {"hour": 6, "minute": 2, "second": 44}
